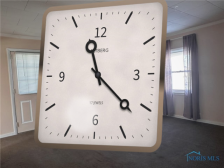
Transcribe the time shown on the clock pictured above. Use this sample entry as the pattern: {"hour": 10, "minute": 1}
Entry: {"hour": 11, "minute": 22}
